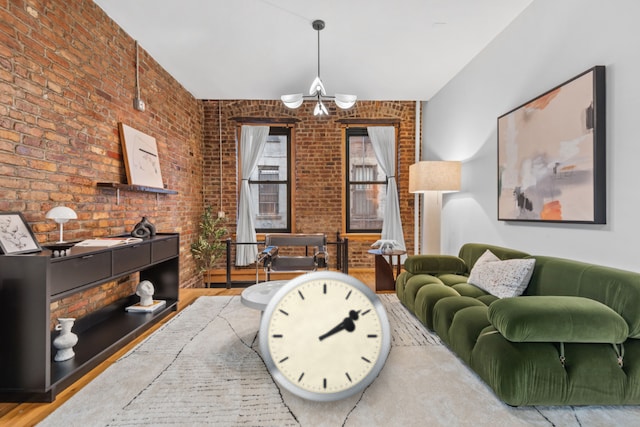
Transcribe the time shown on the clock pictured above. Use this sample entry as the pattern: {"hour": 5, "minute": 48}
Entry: {"hour": 2, "minute": 9}
